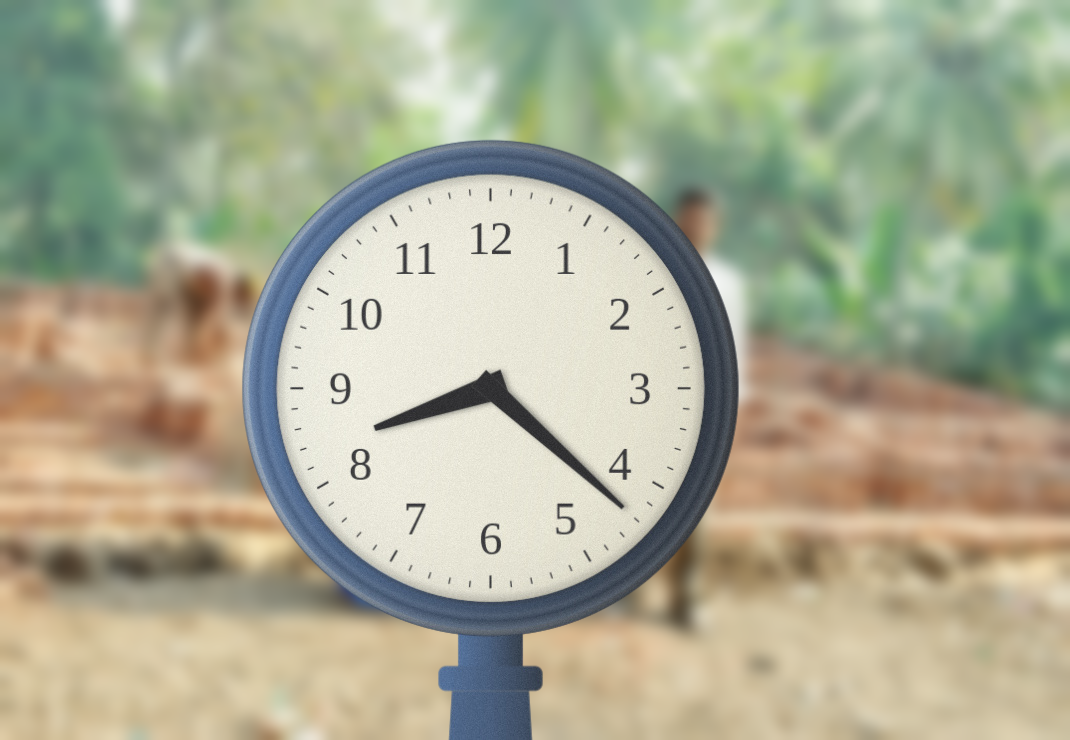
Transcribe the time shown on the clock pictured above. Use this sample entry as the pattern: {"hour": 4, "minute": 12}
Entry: {"hour": 8, "minute": 22}
